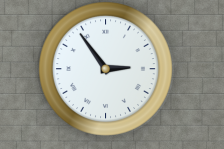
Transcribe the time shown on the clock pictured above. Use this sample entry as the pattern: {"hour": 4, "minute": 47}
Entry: {"hour": 2, "minute": 54}
